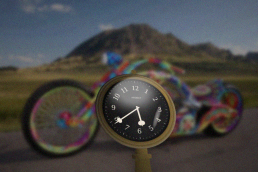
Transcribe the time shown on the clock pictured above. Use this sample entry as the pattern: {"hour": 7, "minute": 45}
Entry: {"hour": 5, "minute": 39}
